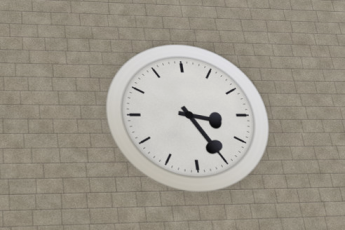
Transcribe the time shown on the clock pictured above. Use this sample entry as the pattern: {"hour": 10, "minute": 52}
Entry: {"hour": 3, "minute": 25}
